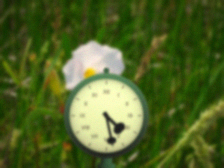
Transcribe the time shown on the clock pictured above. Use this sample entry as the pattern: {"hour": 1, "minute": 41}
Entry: {"hour": 4, "minute": 28}
